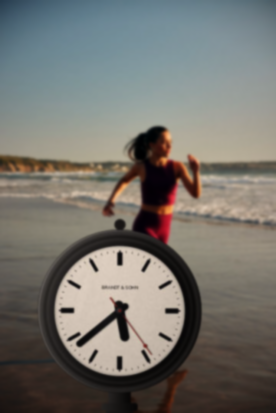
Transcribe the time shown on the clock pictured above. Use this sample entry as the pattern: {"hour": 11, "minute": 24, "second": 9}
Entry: {"hour": 5, "minute": 38, "second": 24}
